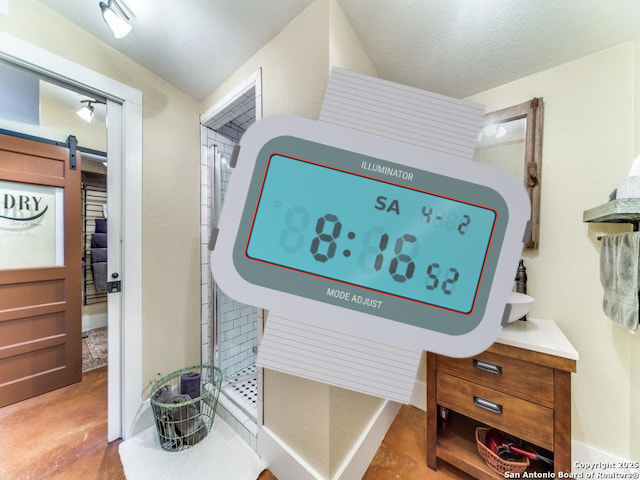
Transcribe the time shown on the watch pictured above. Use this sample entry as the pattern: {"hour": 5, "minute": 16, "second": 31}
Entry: {"hour": 8, "minute": 16, "second": 52}
